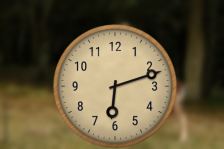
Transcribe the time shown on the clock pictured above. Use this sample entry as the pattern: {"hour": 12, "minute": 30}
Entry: {"hour": 6, "minute": 12}
